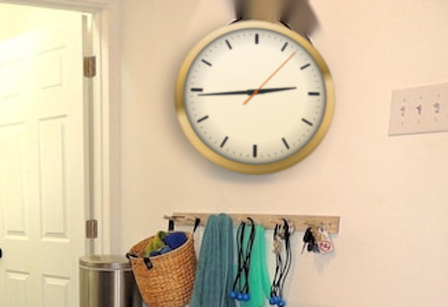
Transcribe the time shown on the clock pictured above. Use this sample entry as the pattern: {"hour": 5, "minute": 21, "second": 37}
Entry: {"hour": 2, "minute": 44, "second": 7}
